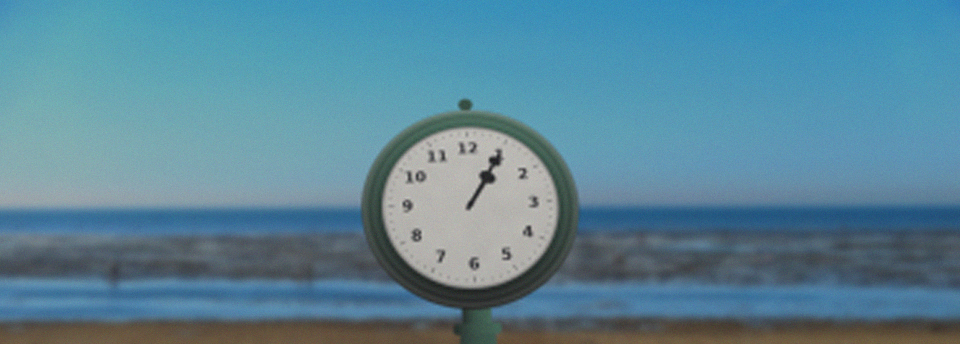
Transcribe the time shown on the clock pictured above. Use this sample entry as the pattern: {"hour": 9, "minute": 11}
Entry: {"hour": 1, "minute": 5}
